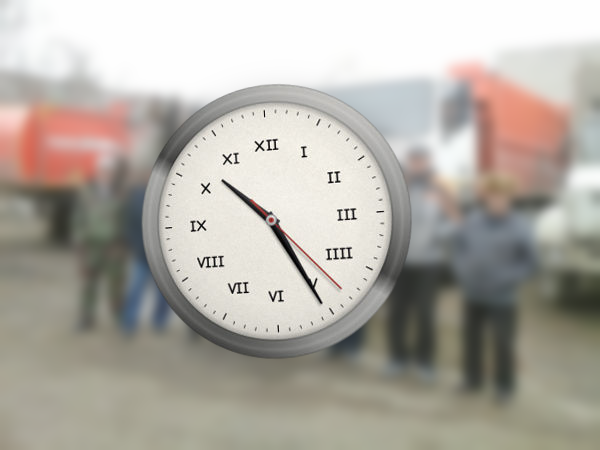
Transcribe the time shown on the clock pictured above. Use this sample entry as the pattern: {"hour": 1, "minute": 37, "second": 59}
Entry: {"hour": 10, "minute": 25, "second": 23}
